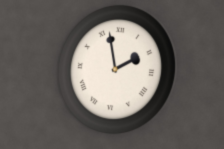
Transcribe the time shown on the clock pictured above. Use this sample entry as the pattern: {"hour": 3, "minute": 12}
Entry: {"hour": 1, "minute": 57}
